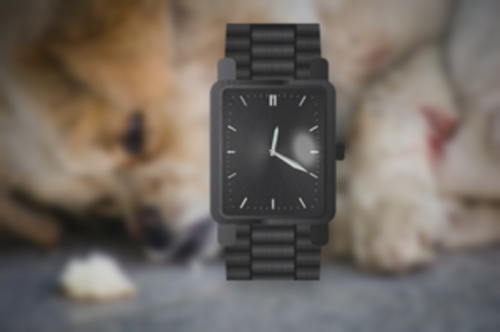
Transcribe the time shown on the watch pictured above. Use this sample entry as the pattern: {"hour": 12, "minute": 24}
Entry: {"hour": 12, "minute": 20}
